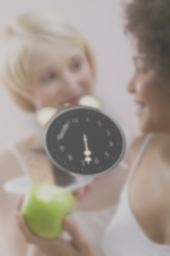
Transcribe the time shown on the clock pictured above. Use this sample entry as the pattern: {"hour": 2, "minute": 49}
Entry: {"hour": 6, "minute": 33}
